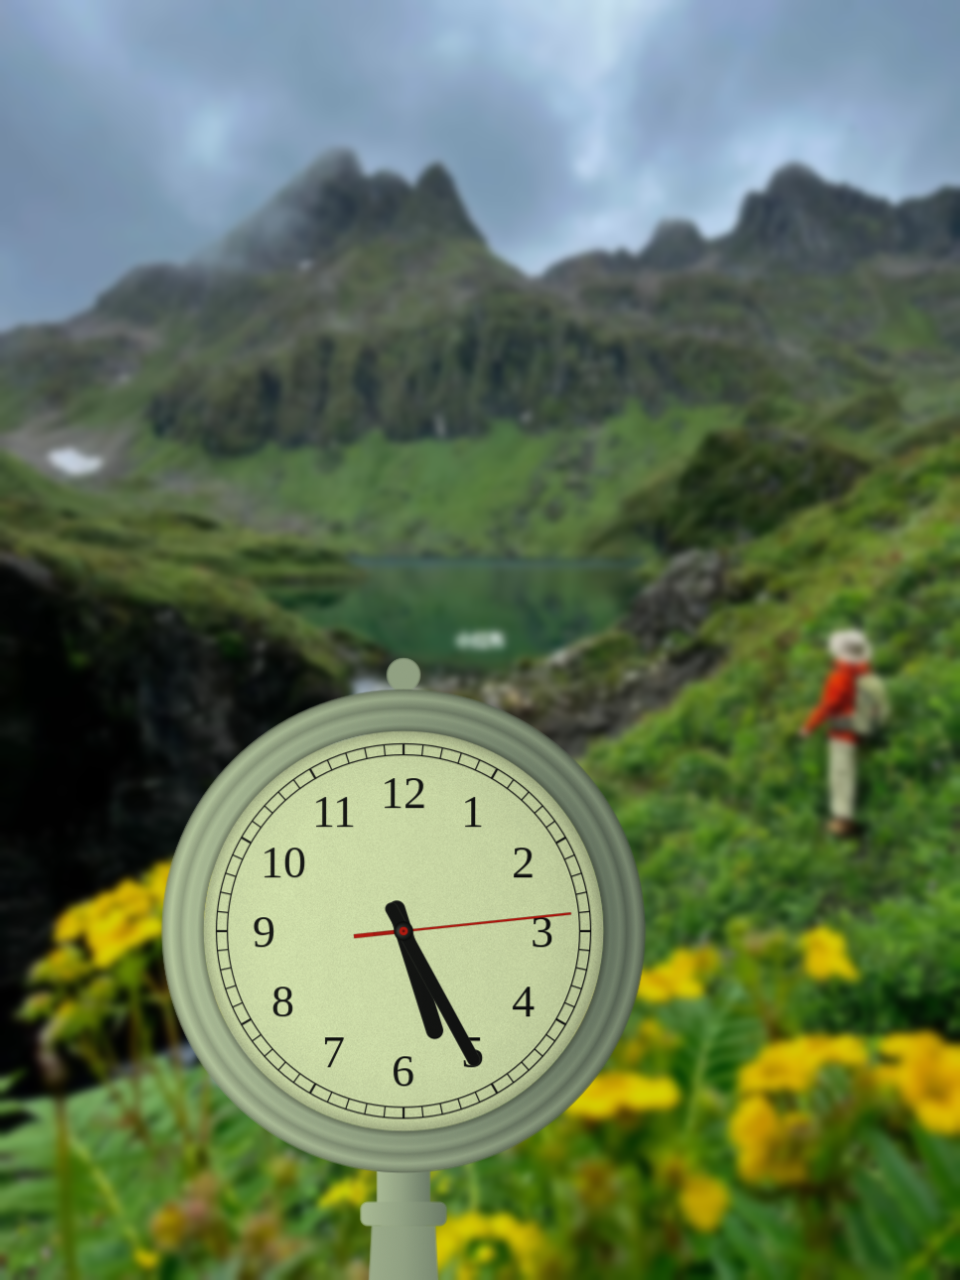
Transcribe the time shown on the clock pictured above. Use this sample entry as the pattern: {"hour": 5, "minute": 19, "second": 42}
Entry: {"hour": 5, "minute": 25, "second": 14}
